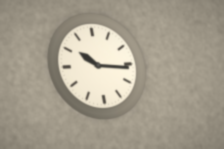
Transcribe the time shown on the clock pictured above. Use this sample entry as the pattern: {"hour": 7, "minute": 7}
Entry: {"hour": 10, "minute": 16}
